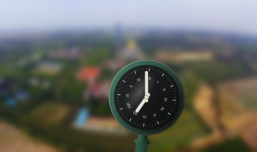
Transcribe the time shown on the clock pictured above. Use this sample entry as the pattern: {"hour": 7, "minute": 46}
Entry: {"hour": 6, "minute": 59}
